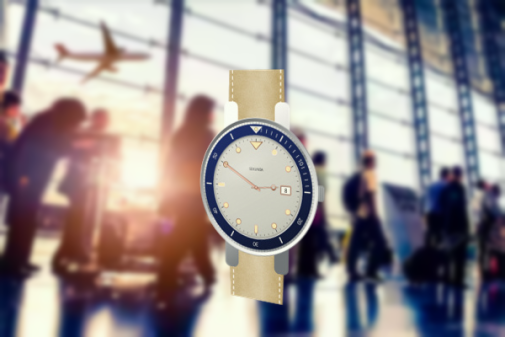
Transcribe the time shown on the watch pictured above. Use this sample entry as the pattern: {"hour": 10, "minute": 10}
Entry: {"hour": 2, "minute": 50}
